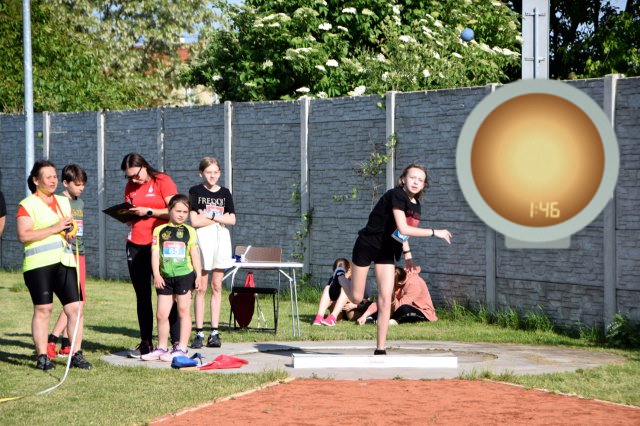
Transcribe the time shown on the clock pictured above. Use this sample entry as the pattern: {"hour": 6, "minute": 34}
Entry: {"hour": 1, "minute": 46}
